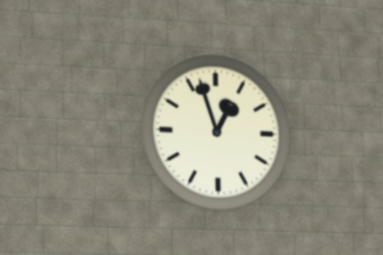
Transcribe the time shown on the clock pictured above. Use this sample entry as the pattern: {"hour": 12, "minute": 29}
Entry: {"hour": 12, "minute": 57}
